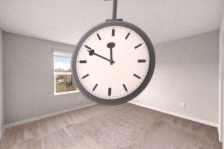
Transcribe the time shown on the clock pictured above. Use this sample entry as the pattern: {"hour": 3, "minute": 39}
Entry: {"hour": 11, "minute": 49}
